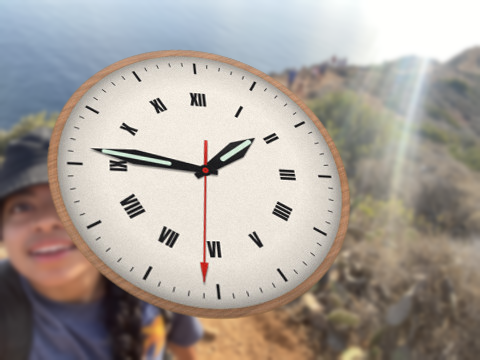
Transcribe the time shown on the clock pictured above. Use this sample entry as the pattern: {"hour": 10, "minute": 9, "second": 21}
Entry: {"hour": 1, "minute": 46, "second": 31}
